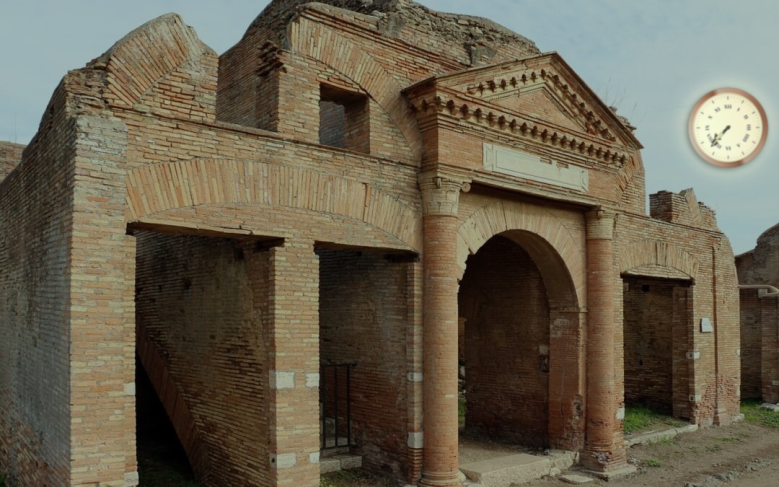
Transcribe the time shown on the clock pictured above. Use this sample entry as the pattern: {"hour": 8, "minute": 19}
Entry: {"hour": 7, "minute": 37}
